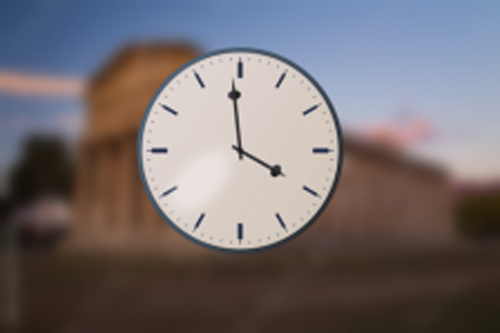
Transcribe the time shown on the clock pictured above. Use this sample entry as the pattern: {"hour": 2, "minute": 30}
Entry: {"hour": 3, "minute": 59}
